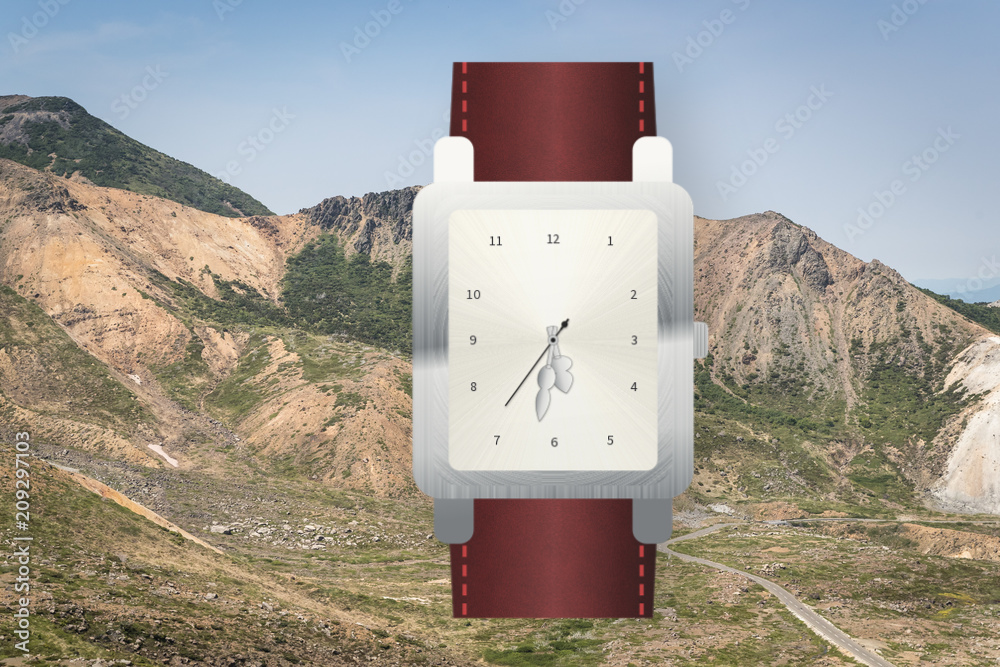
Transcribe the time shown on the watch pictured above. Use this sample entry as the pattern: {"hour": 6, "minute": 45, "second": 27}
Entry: {"hour": 5, "minute": 31, "second": 36}
